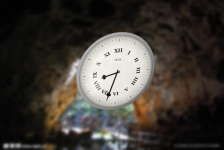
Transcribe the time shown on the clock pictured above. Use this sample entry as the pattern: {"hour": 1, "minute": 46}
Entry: {"hour": 8, "minute": 33}
